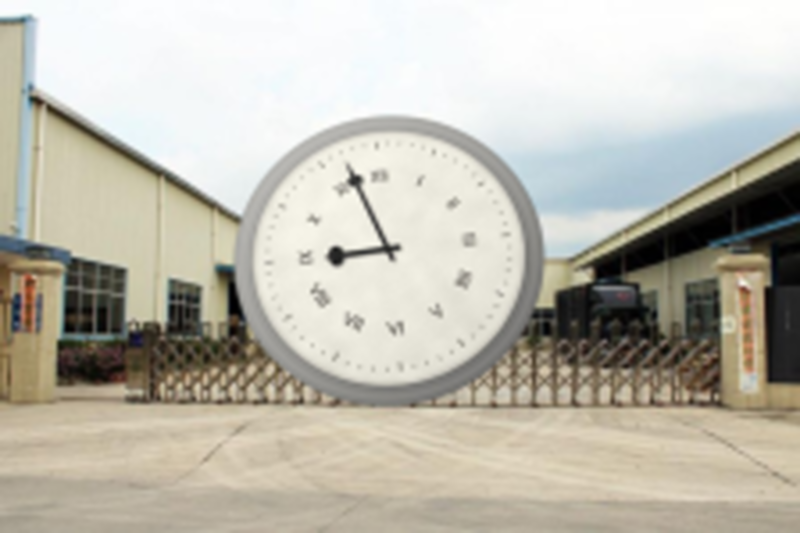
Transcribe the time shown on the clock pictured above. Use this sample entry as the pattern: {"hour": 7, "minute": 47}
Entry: {"hour": 8, "minute": 57}
